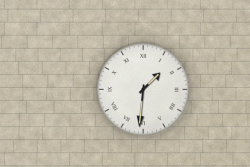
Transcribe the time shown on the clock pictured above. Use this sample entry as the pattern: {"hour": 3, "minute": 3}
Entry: {"hour": 1, "minute": 31}
